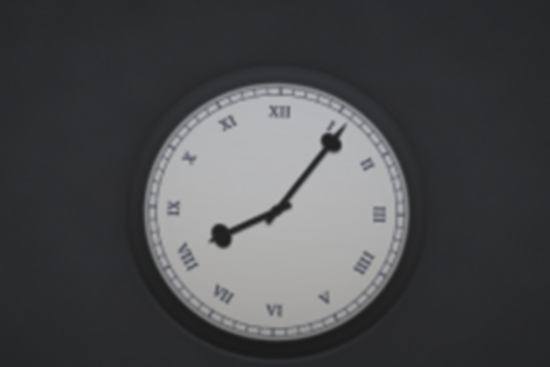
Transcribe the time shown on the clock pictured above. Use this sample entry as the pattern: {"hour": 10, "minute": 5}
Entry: {"hour": 8, "minute": 6}
